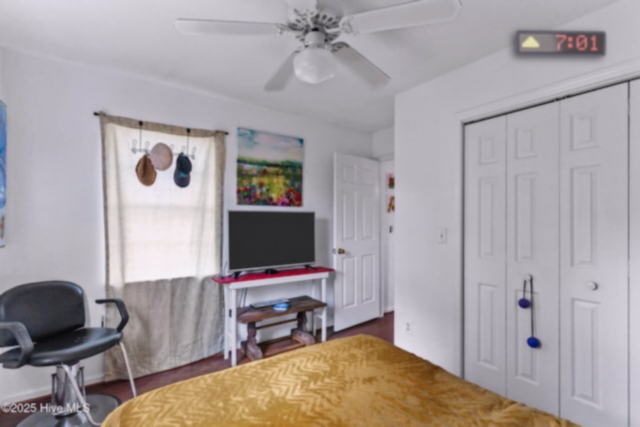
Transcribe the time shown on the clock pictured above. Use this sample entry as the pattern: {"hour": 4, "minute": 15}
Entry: {"hour": 7, "minute": 1}
